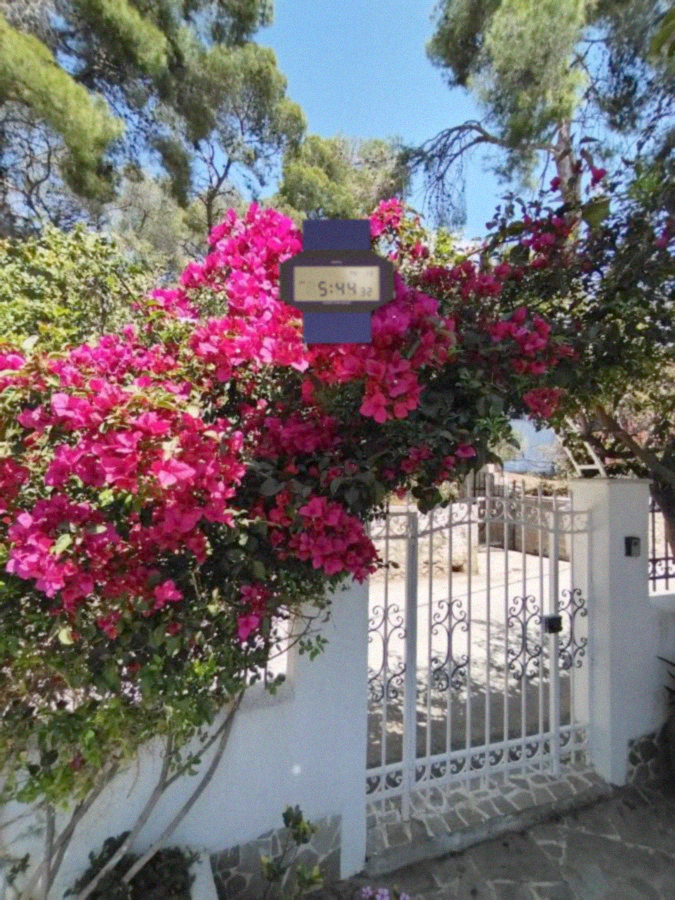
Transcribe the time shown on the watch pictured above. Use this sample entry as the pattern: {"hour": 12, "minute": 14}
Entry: {"hour": 5, "minute": 44}
